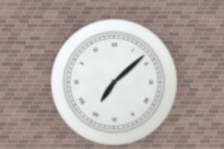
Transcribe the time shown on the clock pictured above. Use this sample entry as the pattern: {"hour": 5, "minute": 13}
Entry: {"hour": 7, "minute": 8}
